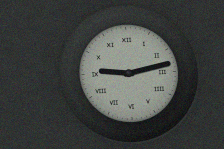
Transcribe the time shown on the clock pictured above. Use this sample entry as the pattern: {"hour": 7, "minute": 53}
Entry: {"hour": 9, "minute": 13}
